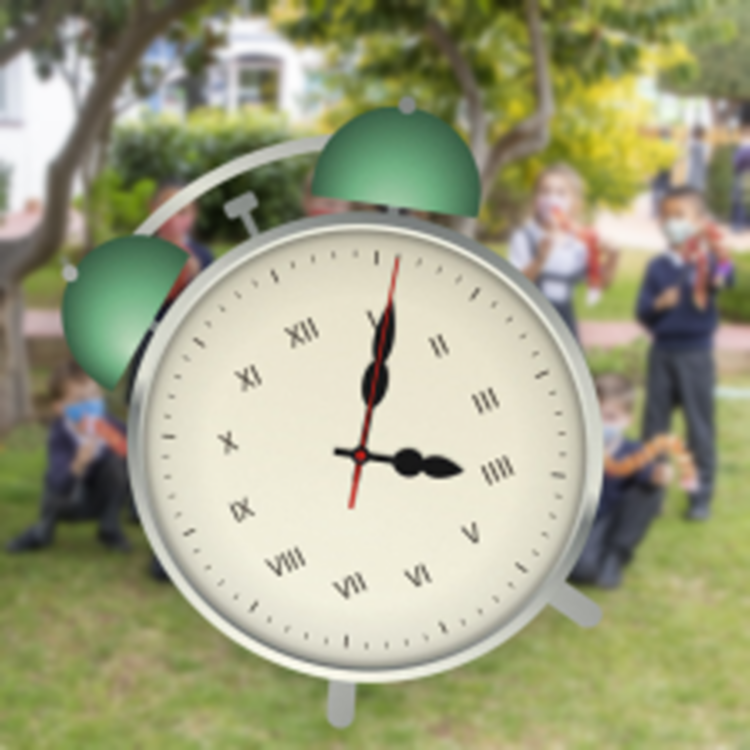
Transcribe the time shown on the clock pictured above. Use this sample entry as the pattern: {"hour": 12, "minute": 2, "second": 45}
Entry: {"hour": 4, "minute": 6, "second": 6}
